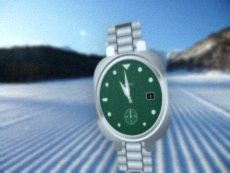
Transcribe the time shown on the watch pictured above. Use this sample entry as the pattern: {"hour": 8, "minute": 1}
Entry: {"hour": 10, "minute": 59}
